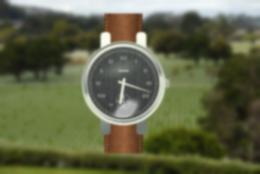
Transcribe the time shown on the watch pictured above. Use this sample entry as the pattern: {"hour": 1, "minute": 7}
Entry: {"hour": 6, "minute": 18}
